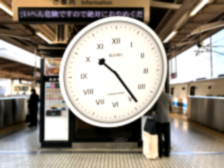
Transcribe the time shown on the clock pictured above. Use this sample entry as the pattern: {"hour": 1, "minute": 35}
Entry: {"hour": 10, "minute": 24}
